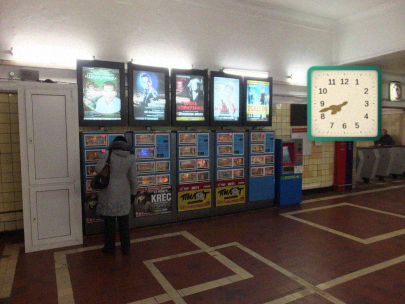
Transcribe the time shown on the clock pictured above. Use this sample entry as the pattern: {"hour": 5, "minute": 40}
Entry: {"hour": 7, "minute": 42}
